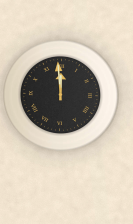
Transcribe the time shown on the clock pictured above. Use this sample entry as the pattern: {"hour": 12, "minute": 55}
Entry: {"hour": 11, "minute": 59}
